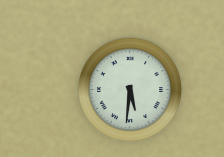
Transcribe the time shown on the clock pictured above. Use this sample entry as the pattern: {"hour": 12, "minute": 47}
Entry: {"hour": 5, "minute": 31}
